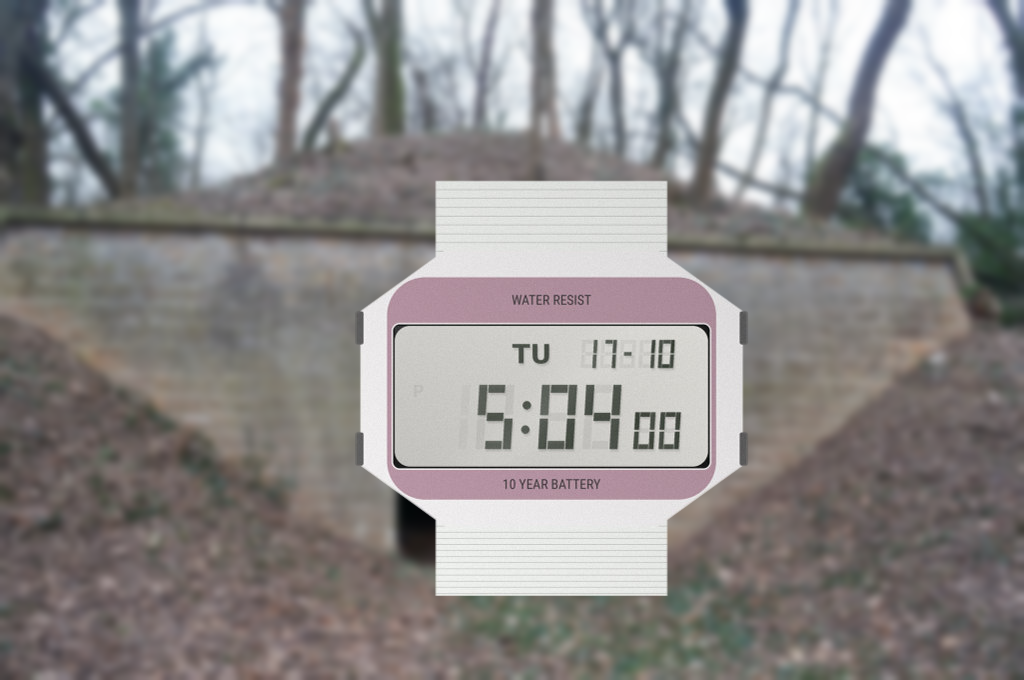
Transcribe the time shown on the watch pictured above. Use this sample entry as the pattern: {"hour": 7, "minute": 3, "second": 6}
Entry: {"hour": 5, "minute": 4, "second": 0}
